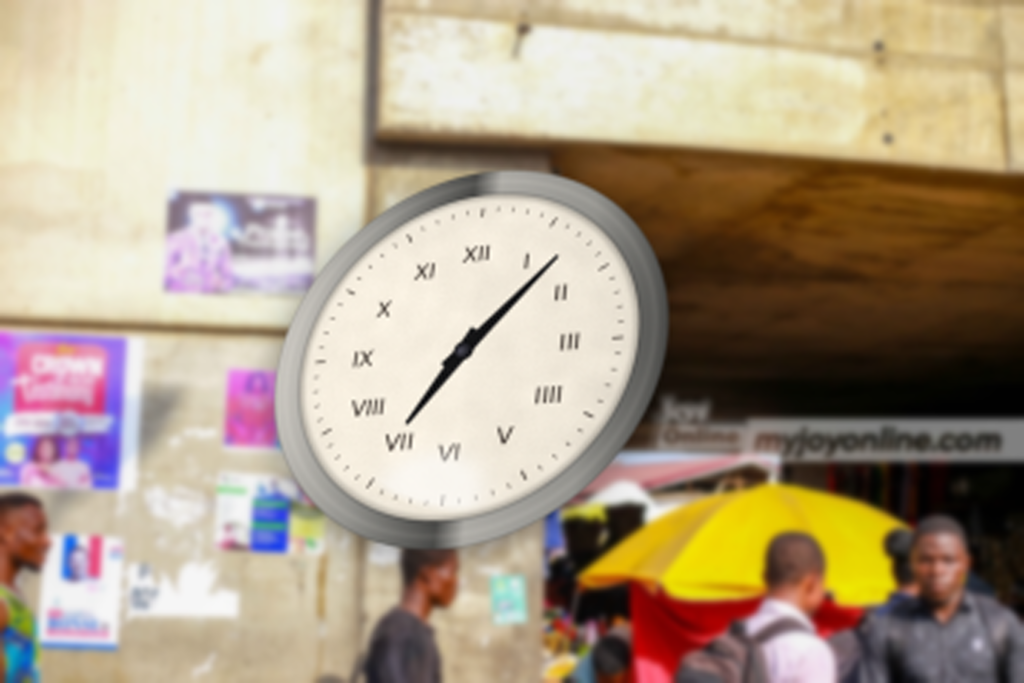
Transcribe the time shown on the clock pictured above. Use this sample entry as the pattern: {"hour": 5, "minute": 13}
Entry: {"hour": 7, "minute": 7}
